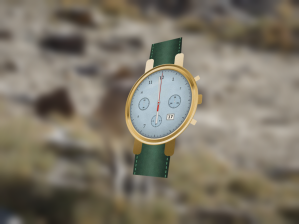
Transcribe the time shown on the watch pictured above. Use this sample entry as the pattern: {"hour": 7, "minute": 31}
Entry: {"hour": 5, "minute": 59}
